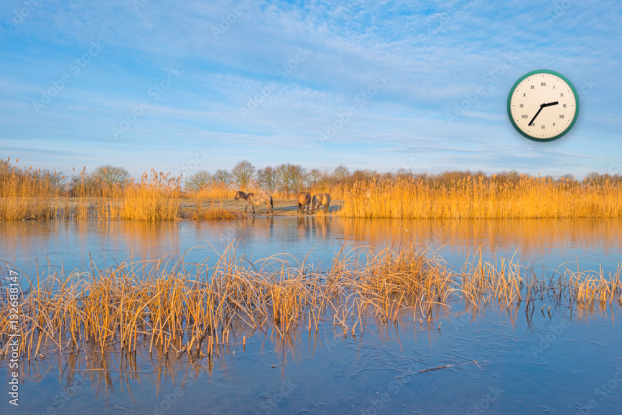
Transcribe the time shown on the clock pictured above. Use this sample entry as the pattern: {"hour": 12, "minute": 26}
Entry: {"hour": 2, "minute": 36}
